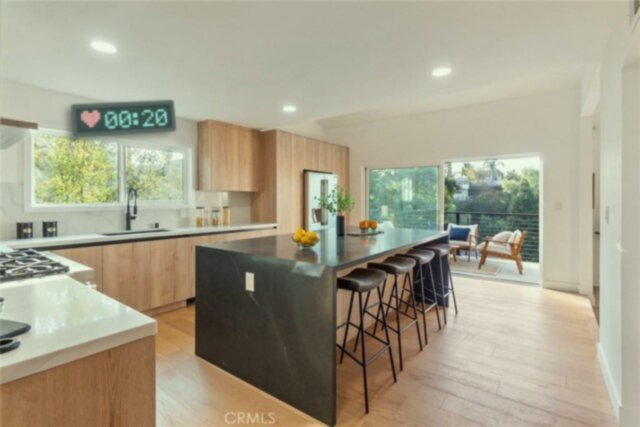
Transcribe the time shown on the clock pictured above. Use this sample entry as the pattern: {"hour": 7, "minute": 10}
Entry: {"hour": 0, "minute": 20}
